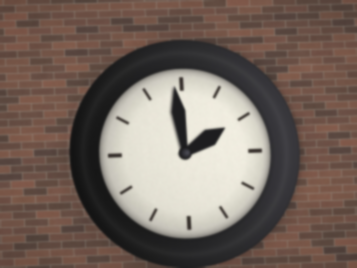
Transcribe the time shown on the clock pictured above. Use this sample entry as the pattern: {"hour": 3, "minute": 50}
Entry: {"hour": 1, "minute": 59}
